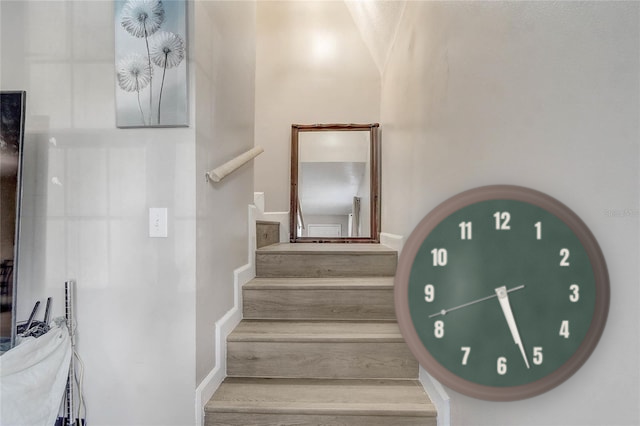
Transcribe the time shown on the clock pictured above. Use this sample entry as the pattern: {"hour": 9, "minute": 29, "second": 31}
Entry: {"hour": 5, "minute": 26, "second": 42}
